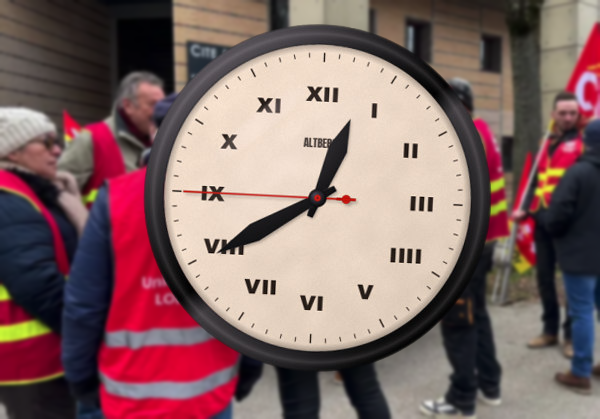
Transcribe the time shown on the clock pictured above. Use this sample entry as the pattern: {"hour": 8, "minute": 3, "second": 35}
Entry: {"hour": 12, "minute": 39, "second": 45}
